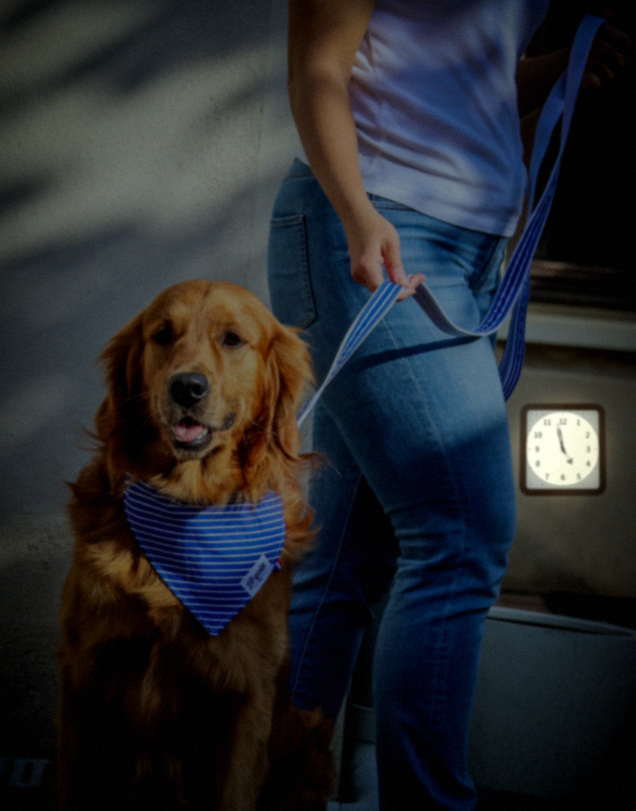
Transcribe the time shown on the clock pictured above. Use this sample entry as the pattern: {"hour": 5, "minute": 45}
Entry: {"hour": 4, "minute": 58}
